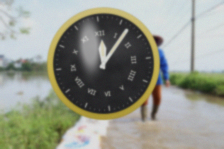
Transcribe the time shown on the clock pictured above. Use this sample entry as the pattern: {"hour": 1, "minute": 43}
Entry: {"hour": 12, "minute": 7}
